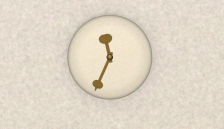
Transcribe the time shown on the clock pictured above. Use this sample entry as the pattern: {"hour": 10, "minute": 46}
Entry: {"hour": 11, "minute": 34}
